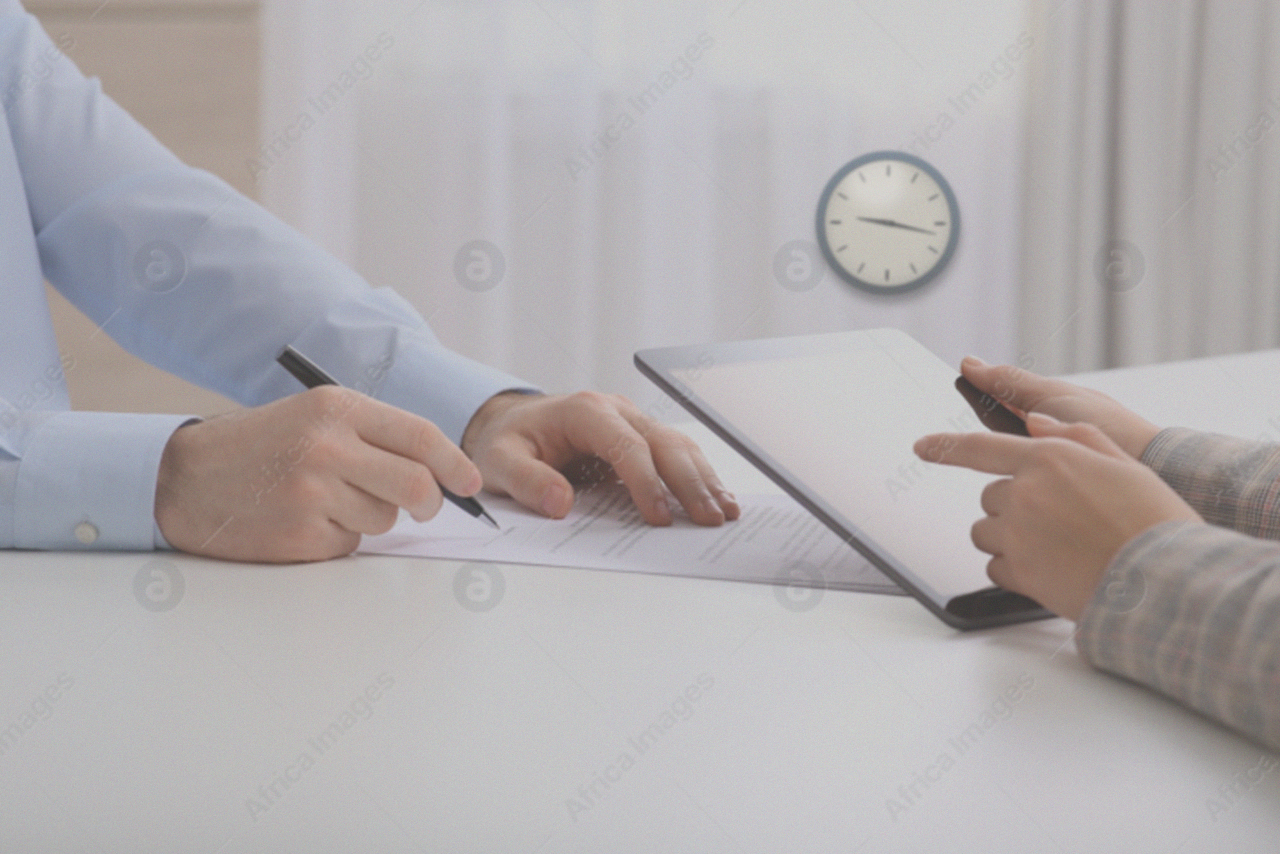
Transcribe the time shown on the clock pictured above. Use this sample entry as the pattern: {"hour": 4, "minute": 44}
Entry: {"hour": 9, "minute": 17}
